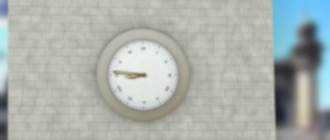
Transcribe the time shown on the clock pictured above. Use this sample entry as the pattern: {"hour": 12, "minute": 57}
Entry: {"hour": 8, "minute": 46}
